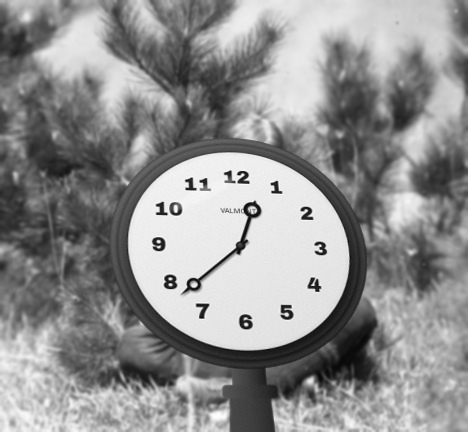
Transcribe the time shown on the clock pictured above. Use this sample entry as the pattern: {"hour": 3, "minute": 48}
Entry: {"hour": 12, "minute": 38}
